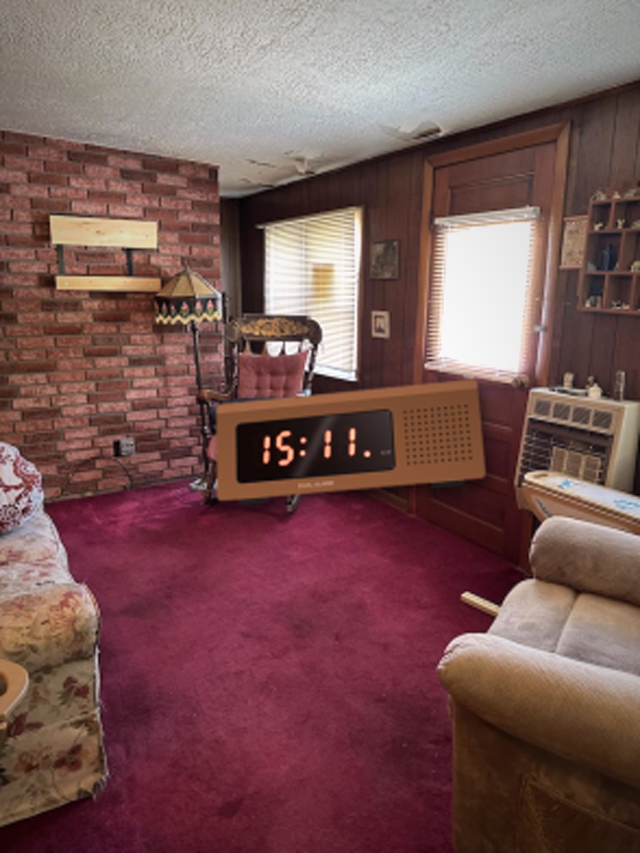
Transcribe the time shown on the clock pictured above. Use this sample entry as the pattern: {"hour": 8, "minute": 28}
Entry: {"hour": 15, "minute": 11}
